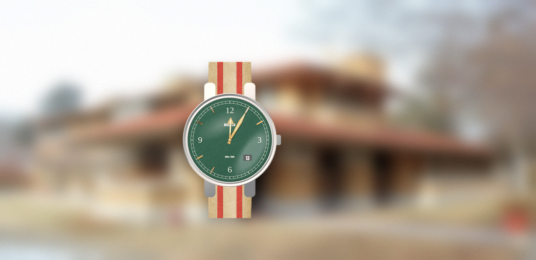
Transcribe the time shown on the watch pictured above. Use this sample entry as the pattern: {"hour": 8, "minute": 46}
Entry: {"hour": 12, "minute": 5}
